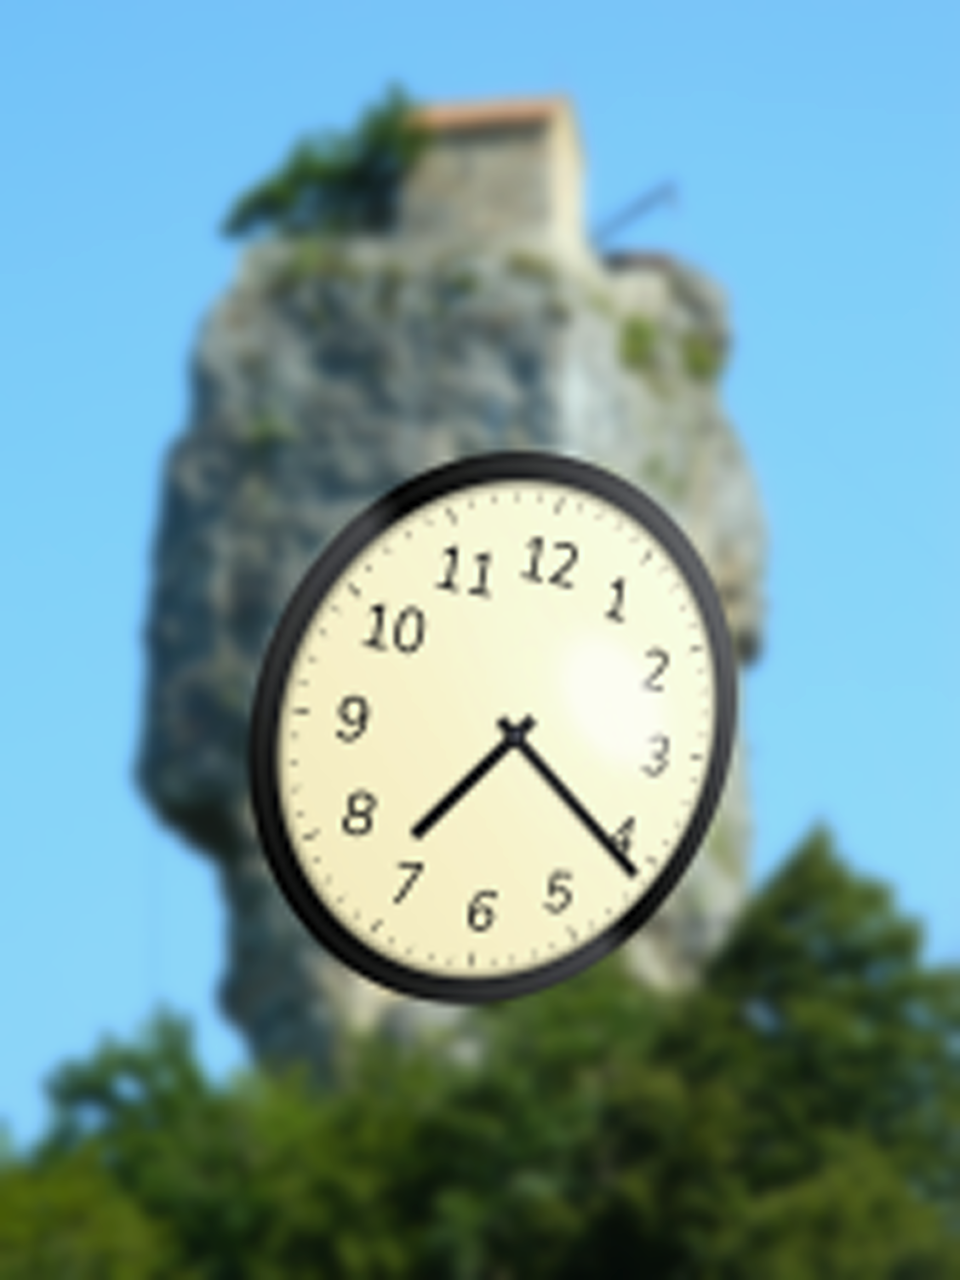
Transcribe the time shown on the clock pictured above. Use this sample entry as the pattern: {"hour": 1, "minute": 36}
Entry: {"hour": 7, "minute": 21}
